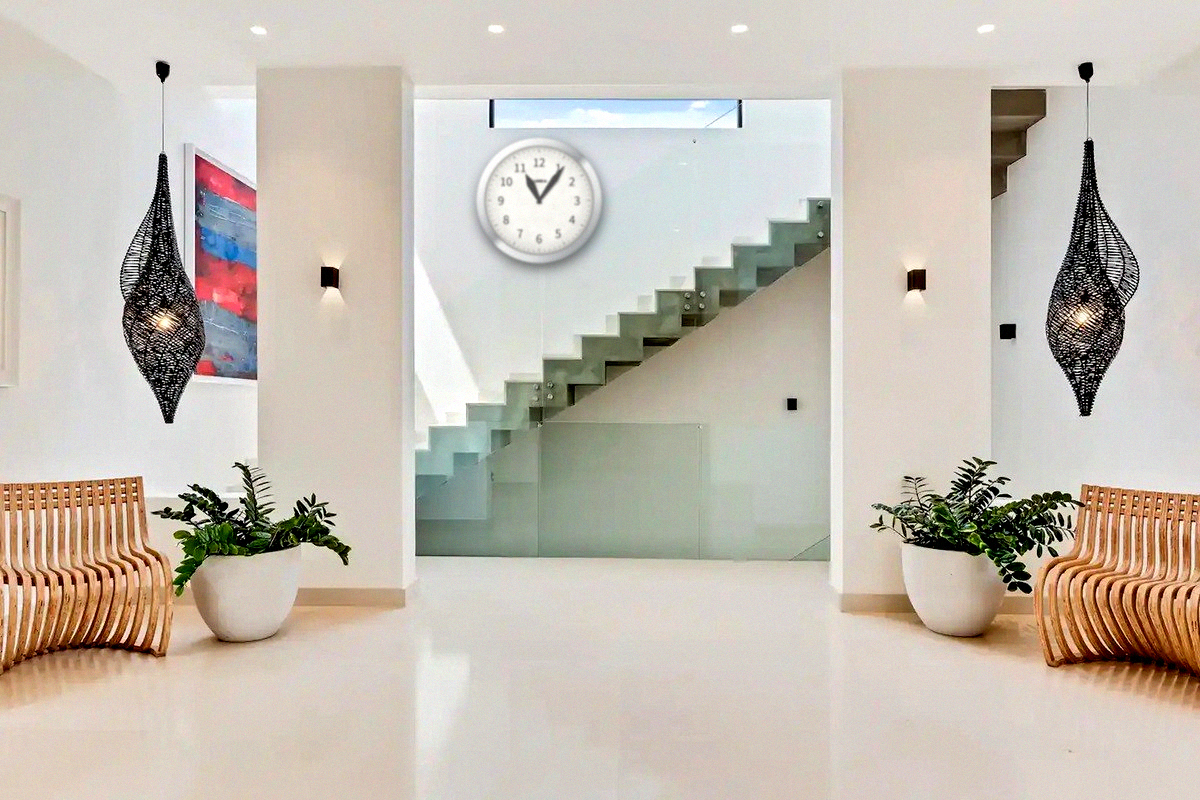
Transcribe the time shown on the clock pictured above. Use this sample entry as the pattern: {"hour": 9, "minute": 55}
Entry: {"hour": 11, "minute": 6}
